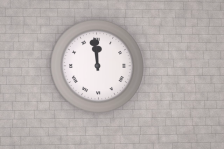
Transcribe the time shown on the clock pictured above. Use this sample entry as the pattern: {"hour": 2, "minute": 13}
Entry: {"hour": 11, "minute": 59}
